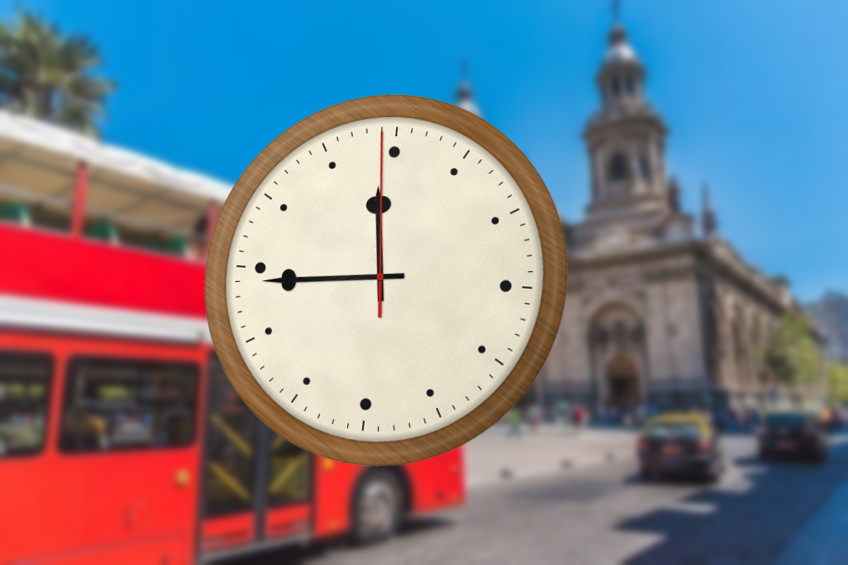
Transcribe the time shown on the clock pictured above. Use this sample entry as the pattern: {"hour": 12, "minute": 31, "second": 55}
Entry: {"hour": 11, "minute": 43, "second": 59}
